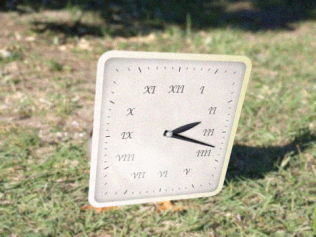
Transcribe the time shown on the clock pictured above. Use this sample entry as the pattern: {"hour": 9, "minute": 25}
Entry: {"hour": 2, "minute": 18}
